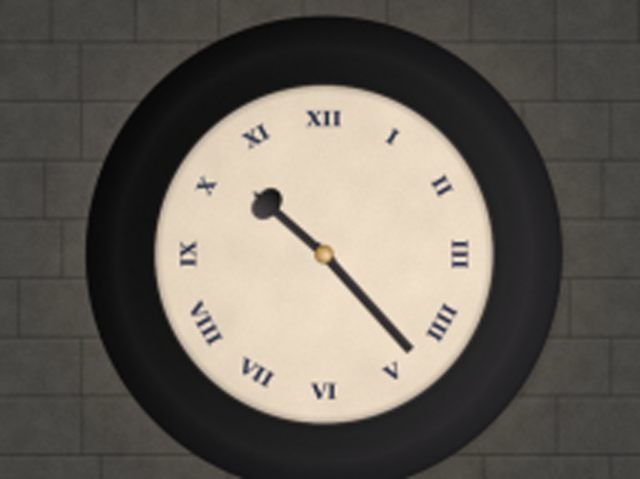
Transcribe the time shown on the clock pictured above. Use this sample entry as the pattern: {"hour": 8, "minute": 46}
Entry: {"hour": 10, "minute": 23}
